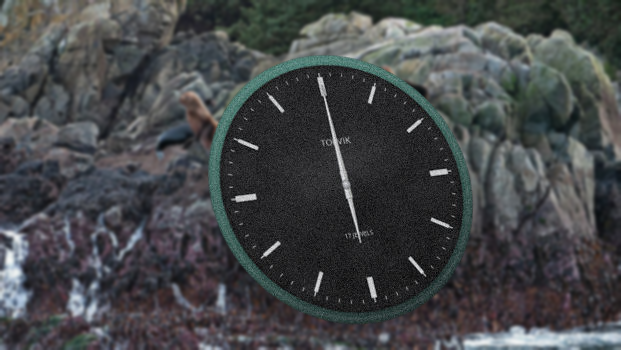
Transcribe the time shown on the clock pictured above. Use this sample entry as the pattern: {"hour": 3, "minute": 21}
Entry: {"hour": 6, "minute": 0}
